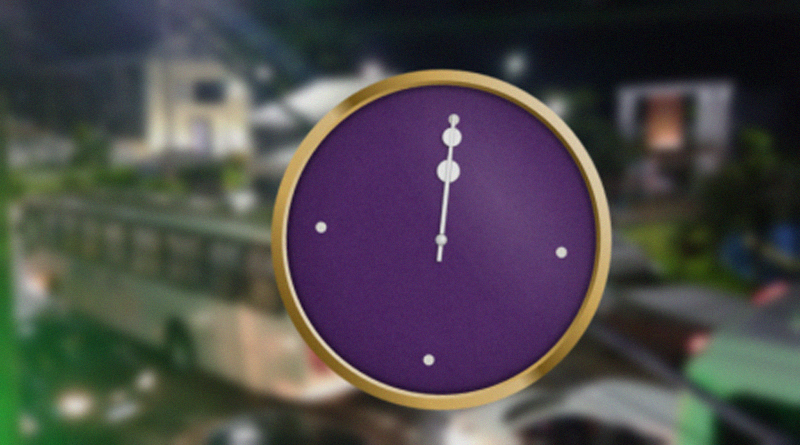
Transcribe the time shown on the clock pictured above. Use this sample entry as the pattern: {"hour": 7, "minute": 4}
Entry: {"hour": 12, "minute": 0}
